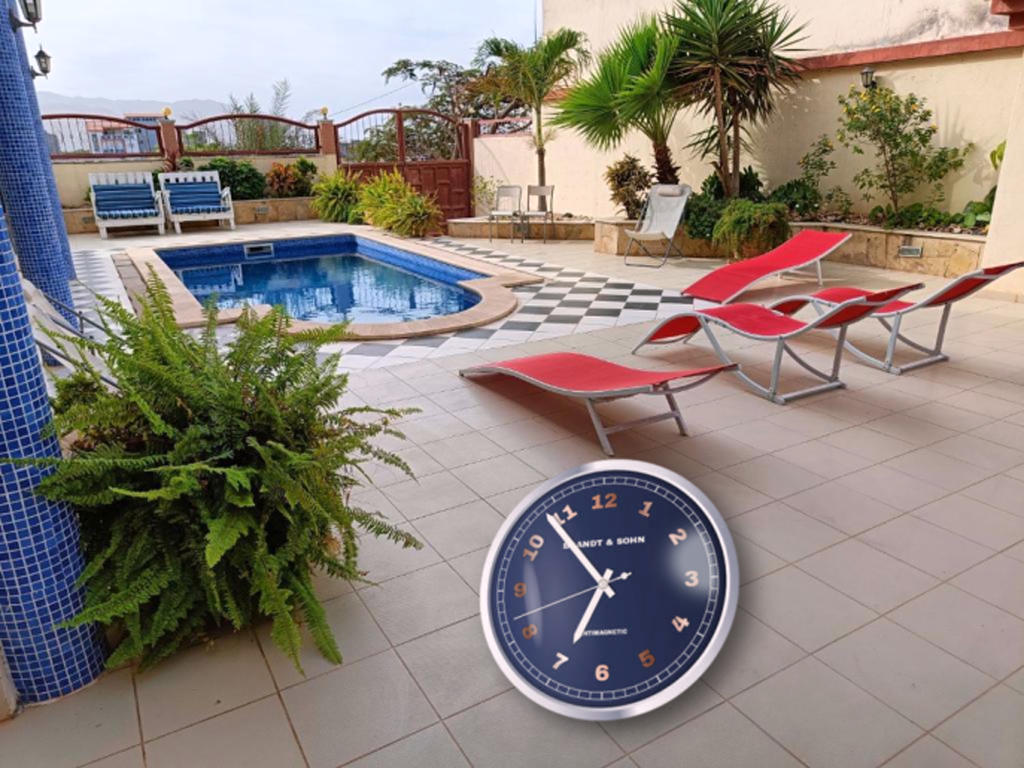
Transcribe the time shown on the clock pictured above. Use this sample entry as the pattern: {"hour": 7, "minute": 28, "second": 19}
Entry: {"hour": 6, "minute": 53, "second": 42}
